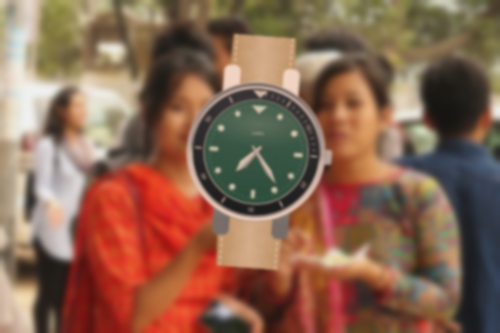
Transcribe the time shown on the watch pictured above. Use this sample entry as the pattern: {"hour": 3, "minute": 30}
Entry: {"hour": 7, "minute": 24}
